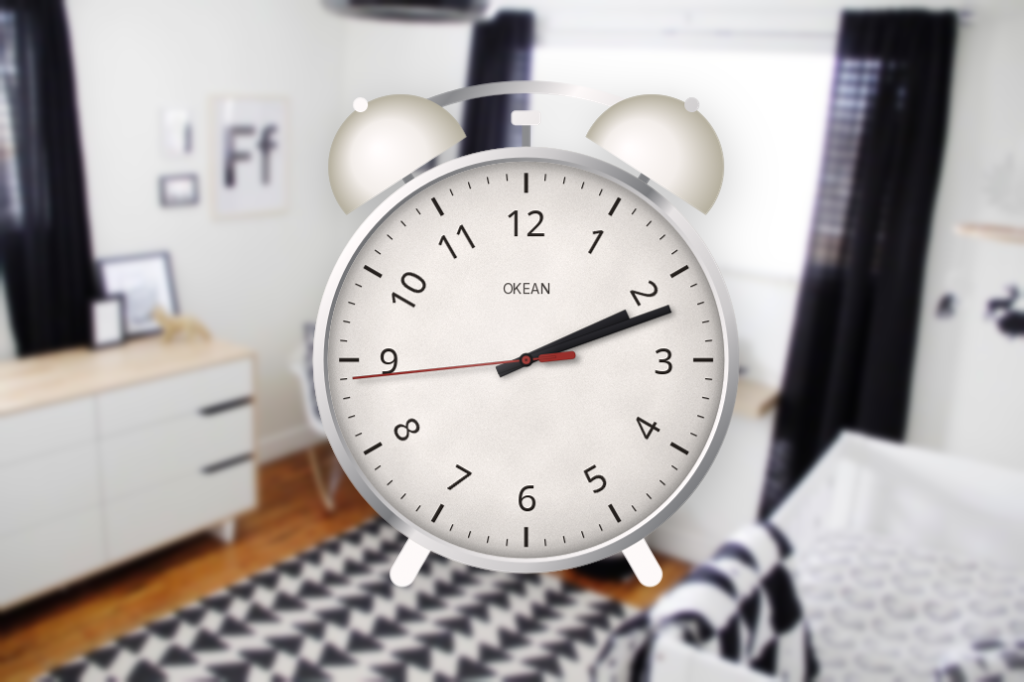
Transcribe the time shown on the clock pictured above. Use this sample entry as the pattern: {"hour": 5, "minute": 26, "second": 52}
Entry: {"hour": 2, "minute": 11, "second": 44}
